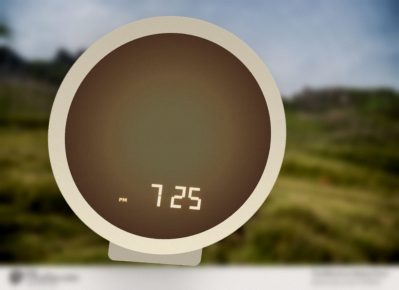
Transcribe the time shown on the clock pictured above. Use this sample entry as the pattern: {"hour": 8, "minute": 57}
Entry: {"hour": 7, "minute": 25}
